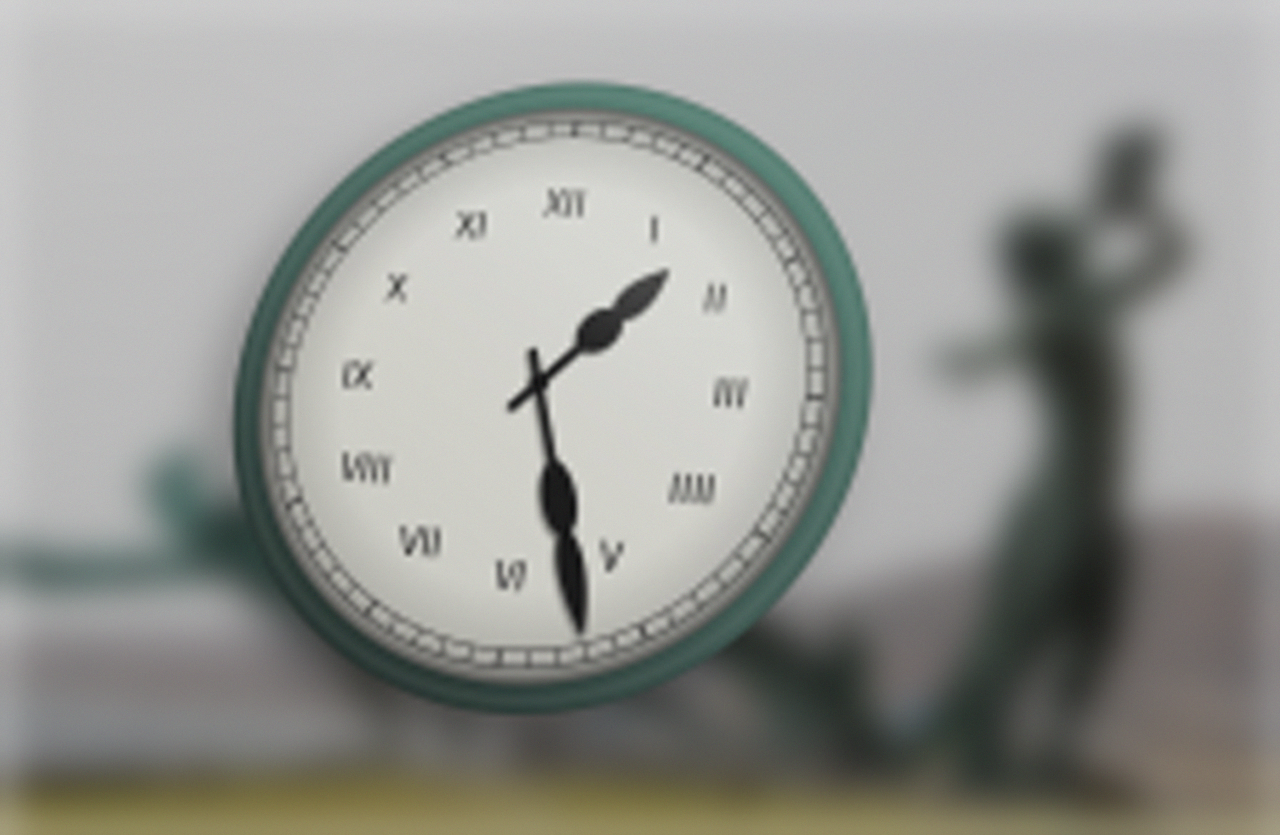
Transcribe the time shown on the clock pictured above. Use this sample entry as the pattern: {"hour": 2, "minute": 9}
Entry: {"hour": 1, "minute": 27}
